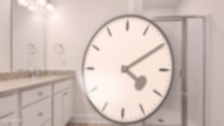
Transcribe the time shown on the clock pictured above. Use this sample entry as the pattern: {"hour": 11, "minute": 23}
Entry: {"hour": 4, "minute": 10}
